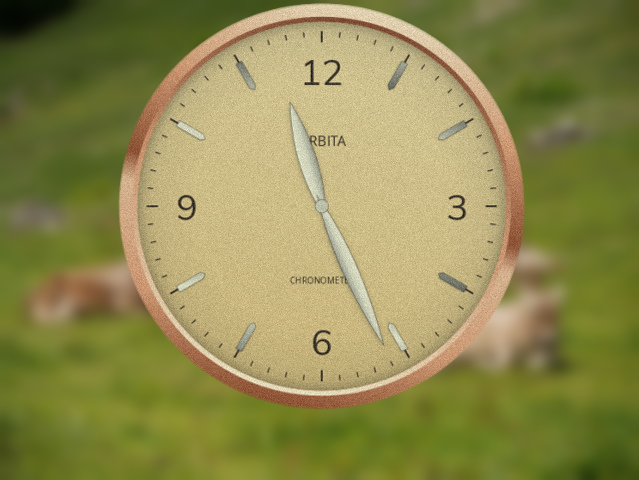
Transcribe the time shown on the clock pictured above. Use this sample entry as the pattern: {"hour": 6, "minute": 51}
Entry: {"hour": 11, "minute": 26}
